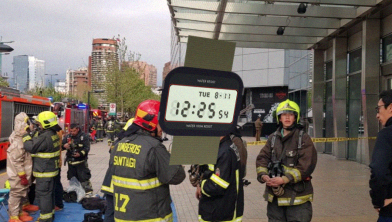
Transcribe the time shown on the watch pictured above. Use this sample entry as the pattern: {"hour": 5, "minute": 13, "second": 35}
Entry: {"hour": 12, "minute": 25, "second": 54}
